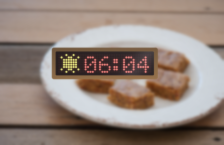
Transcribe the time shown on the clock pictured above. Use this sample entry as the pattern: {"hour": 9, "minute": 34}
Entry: {"hour": 6, "minute": 4}
